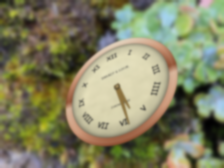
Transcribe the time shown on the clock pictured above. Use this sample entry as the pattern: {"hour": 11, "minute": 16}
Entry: {"hour": 5, "minute": 29}
